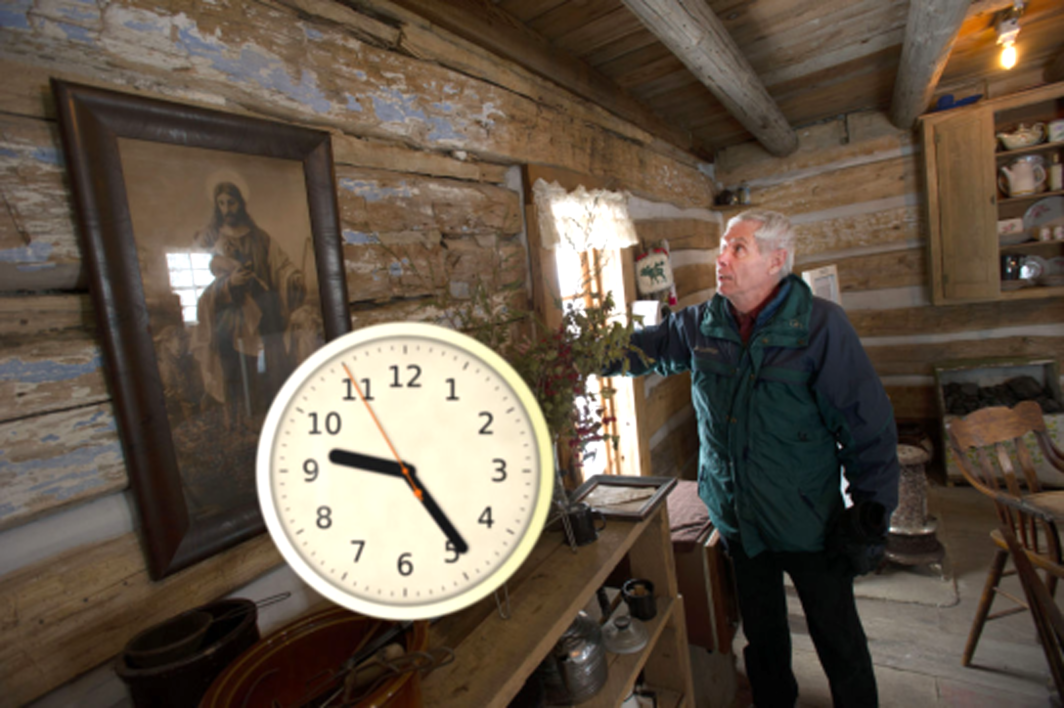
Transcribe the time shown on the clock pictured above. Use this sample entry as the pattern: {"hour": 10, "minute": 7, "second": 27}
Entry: {"hour": 9, "minute": 23, "second": 55}
